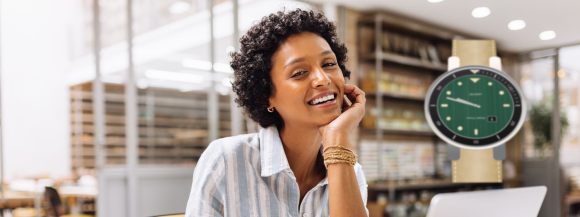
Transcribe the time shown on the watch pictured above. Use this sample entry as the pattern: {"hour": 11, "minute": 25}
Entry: {"hour": 9, "minute": 48}
